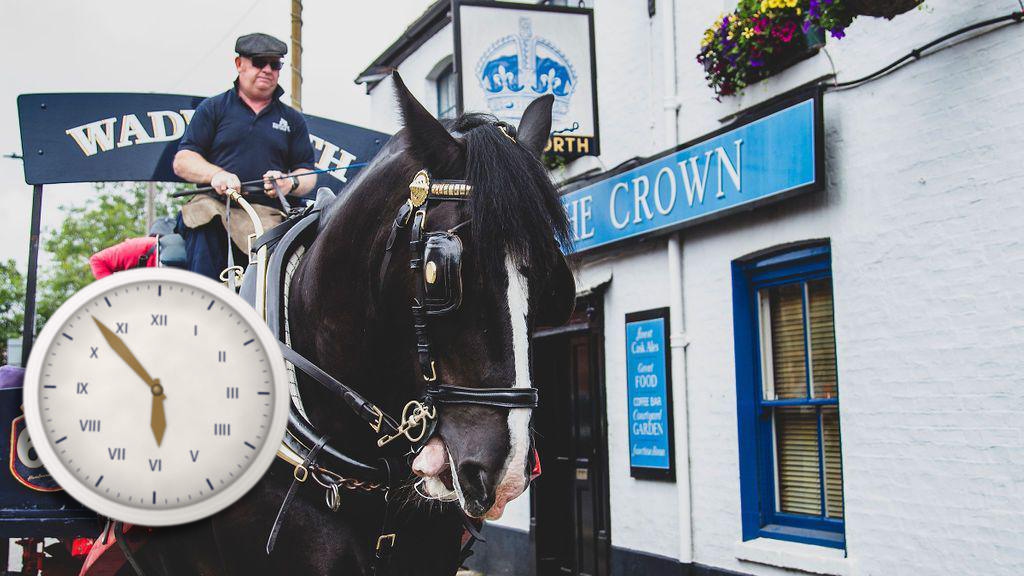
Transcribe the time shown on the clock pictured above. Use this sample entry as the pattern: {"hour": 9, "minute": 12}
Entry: {"hour": 5, "minute": 53}
